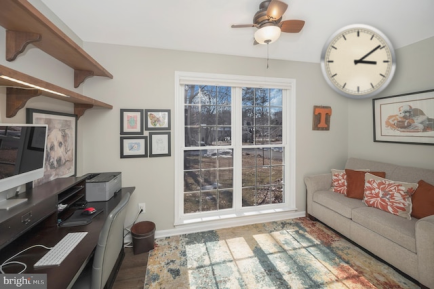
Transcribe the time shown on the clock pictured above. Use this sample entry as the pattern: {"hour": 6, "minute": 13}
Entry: {"hour": 3, "minute": 9}
